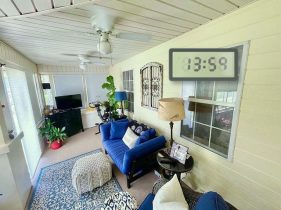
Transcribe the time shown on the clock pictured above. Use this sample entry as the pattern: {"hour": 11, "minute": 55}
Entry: {"hour": 13, "minute": 59}
